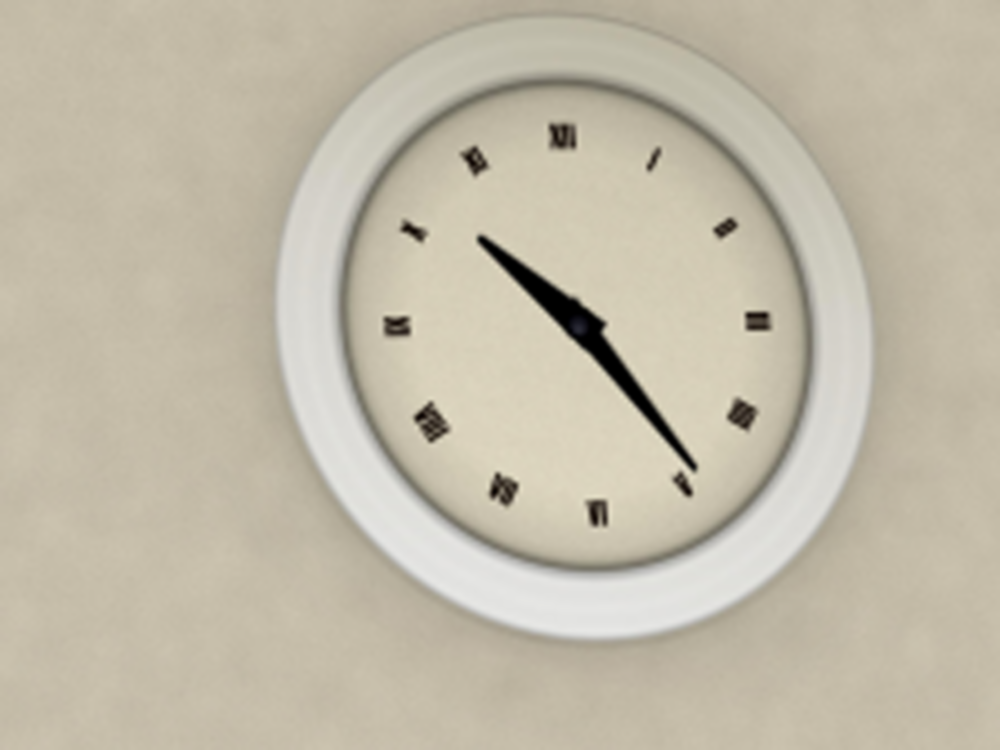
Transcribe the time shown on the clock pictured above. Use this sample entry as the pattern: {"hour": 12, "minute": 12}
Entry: {"hour": 10, "minute": 24}
